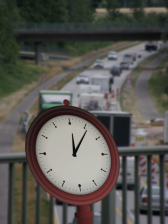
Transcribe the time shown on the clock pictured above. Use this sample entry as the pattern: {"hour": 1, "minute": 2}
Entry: {"hour": 12, "minute": 6}
